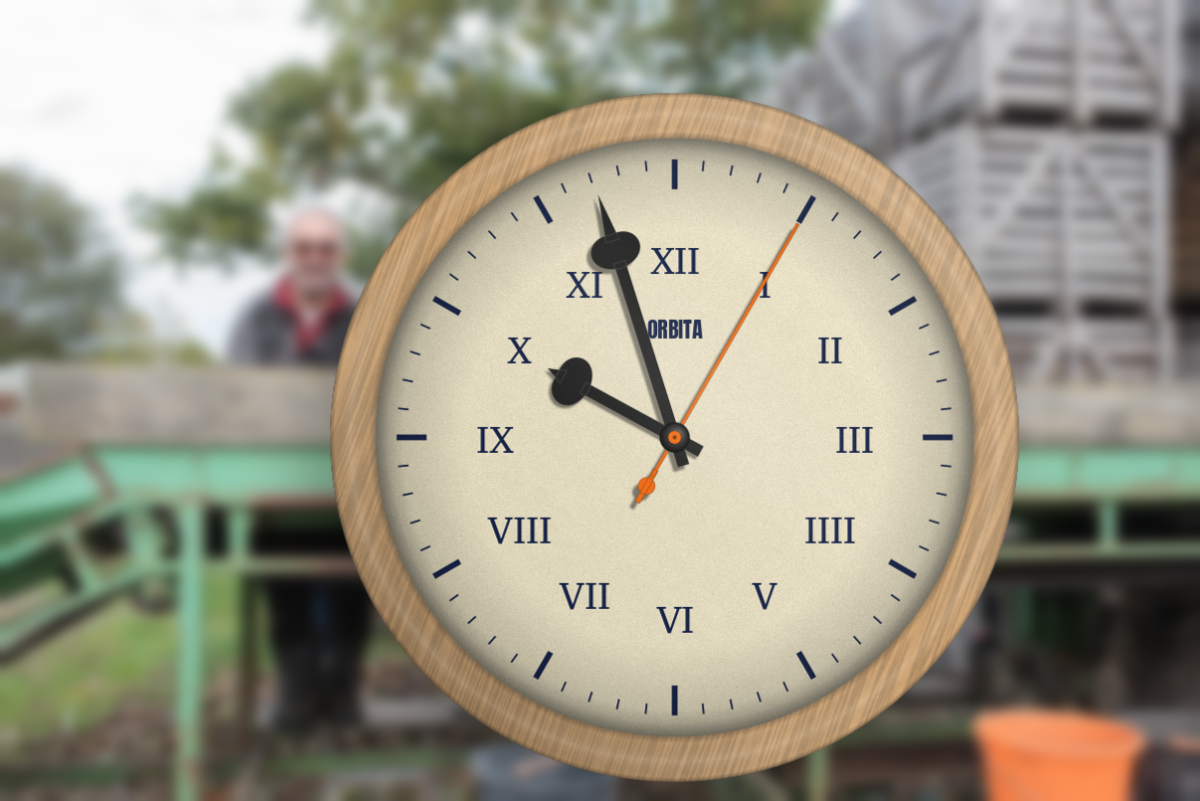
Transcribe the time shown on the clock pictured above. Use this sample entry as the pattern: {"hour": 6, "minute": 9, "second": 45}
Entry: {"hour": 9, "minute": 57, "second": 5}
